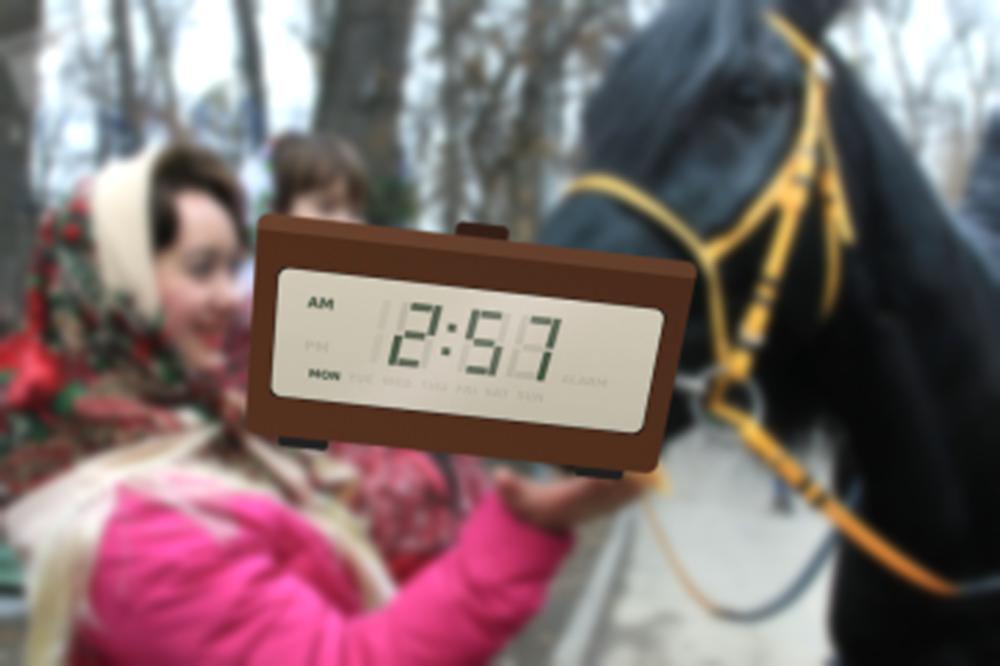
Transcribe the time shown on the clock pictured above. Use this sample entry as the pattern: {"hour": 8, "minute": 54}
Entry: {"hour": 2, "minute": 57}
